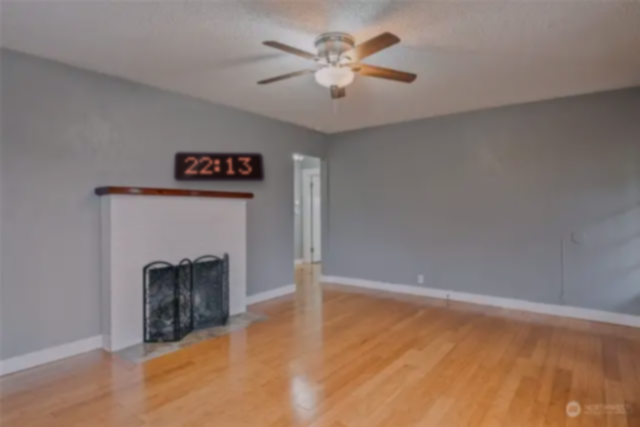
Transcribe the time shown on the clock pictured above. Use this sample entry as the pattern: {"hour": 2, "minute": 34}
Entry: {"hour": 22, "minute": 13}
